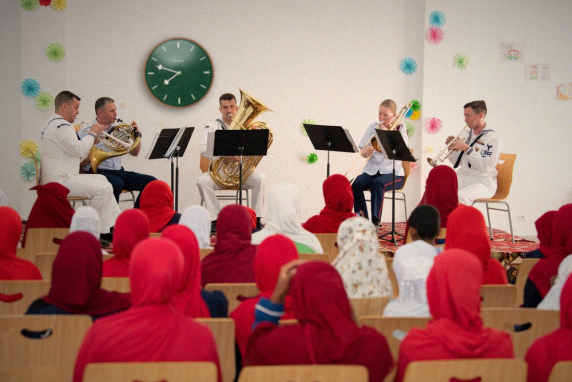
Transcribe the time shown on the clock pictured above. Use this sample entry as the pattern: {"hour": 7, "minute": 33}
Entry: {"hour": 7, "minute": 48}
